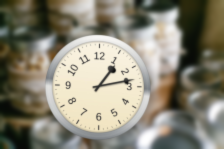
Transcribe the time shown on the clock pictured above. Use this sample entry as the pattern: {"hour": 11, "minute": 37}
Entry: {"hour": 1, "minute": 13}
